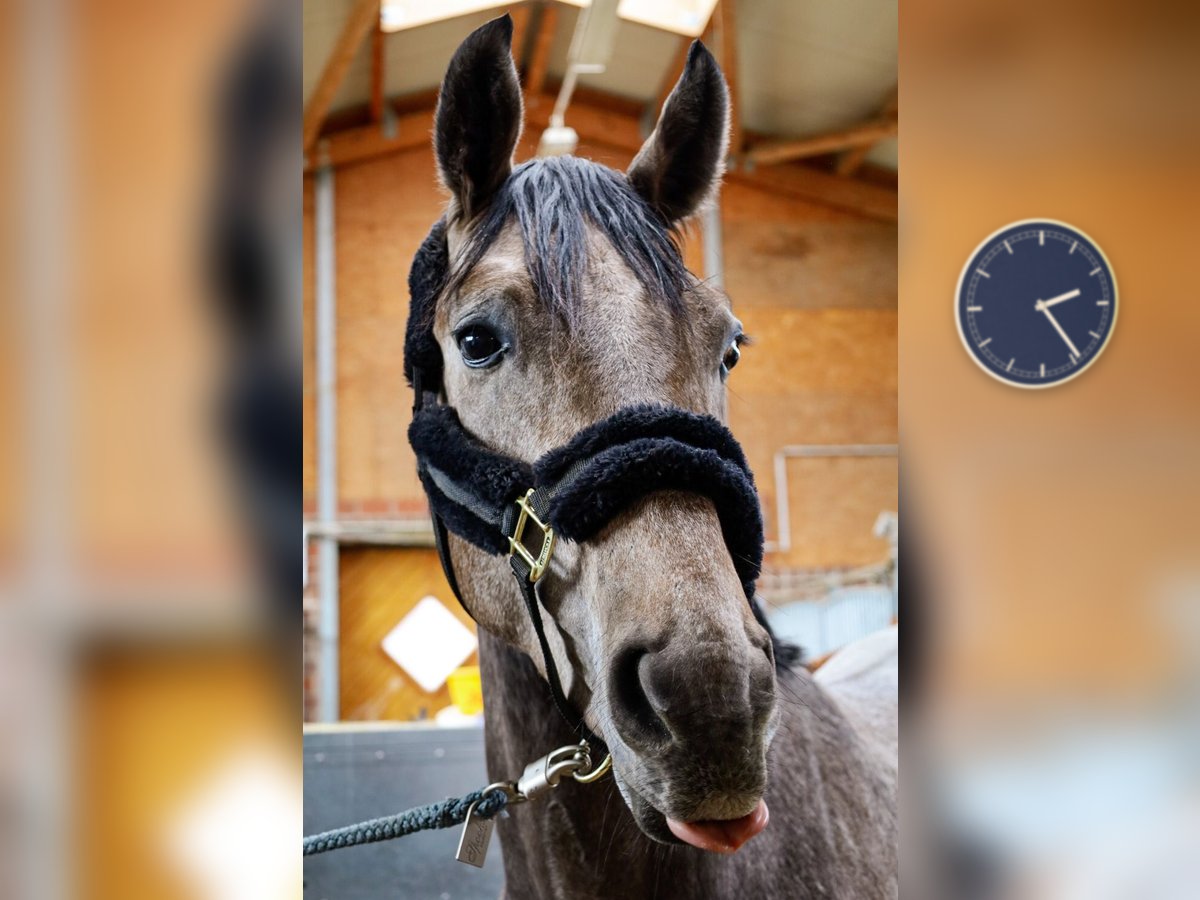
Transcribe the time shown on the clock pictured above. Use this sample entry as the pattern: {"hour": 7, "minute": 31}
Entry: {"hour": 2, "minute": 24}
